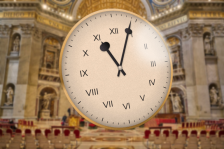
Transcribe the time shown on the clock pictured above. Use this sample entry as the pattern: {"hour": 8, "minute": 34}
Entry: {"hour": 11, "minute": 4}
